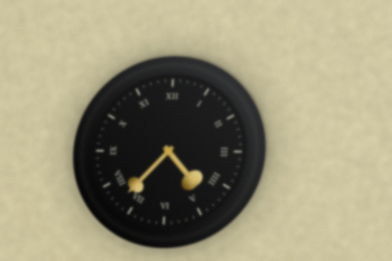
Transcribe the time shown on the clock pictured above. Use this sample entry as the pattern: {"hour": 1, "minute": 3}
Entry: {"hour": 4, "minute": 37}
